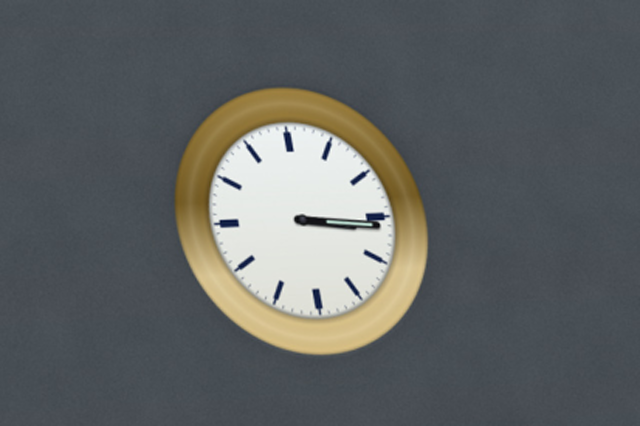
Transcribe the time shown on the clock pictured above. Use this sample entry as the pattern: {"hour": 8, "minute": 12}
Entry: {"hour": 3, "minute": 16}
